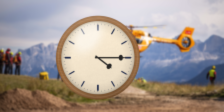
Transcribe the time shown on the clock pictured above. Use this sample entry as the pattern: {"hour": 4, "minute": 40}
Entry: {"hour": 4, "minute": 15}
